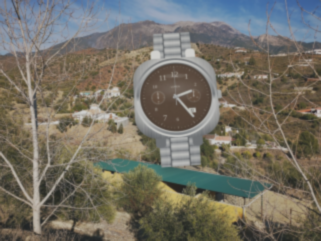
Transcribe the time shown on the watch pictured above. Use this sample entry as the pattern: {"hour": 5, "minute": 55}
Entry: {"hour": 2, "minute": 24}
